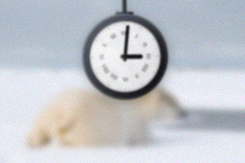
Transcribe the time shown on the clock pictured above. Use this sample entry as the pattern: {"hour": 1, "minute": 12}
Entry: {"hour": 3, "minute": 1}
